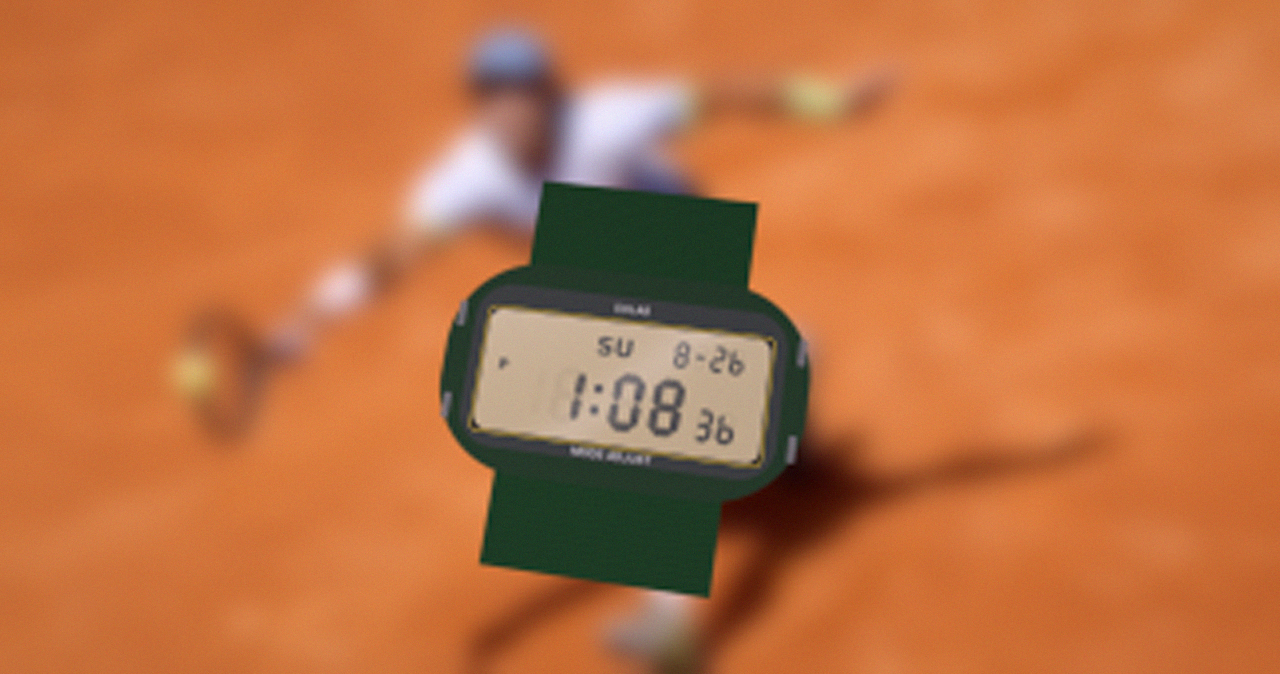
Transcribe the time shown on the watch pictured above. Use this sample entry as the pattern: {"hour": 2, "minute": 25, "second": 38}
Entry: {"hour": 1, "minute": 8, "second": 36}
